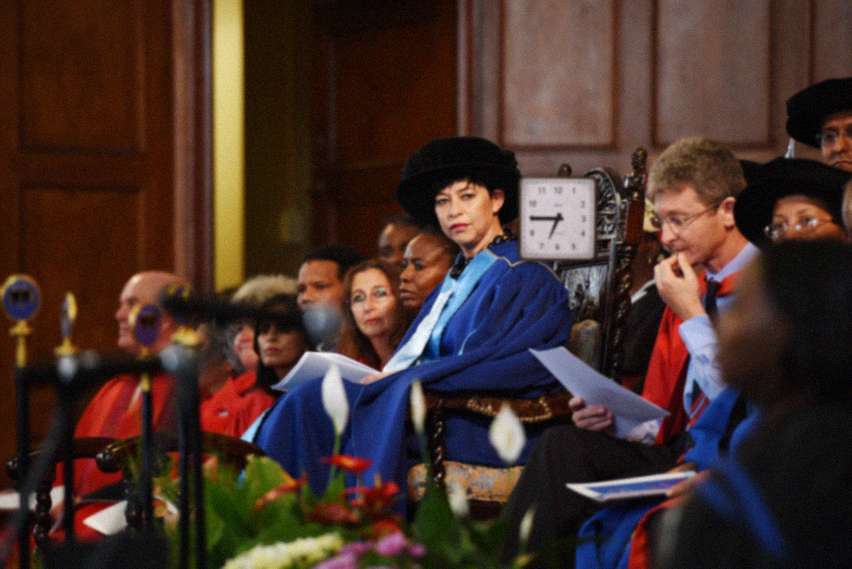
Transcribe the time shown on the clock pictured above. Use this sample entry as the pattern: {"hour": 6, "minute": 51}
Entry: {"hour": 6, "minute": 45}
